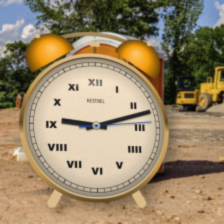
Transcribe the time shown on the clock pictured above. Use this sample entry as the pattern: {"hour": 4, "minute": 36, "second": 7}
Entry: {"hour": 9, "minute": 12, "second": 14}
